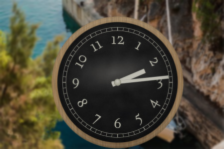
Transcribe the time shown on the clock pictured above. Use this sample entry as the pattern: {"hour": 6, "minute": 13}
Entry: {"hour": 2, "minute": 14}
